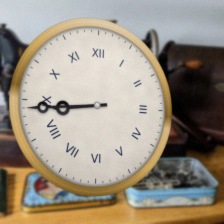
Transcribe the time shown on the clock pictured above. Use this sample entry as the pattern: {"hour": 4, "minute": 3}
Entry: {"hour": 8, "minute": 44}
